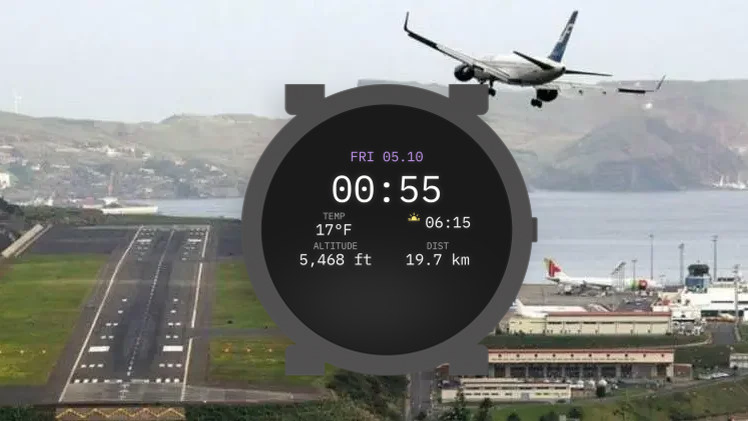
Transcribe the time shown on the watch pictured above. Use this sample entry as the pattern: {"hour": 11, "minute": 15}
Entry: {"hour": 0, "minute": 55}
